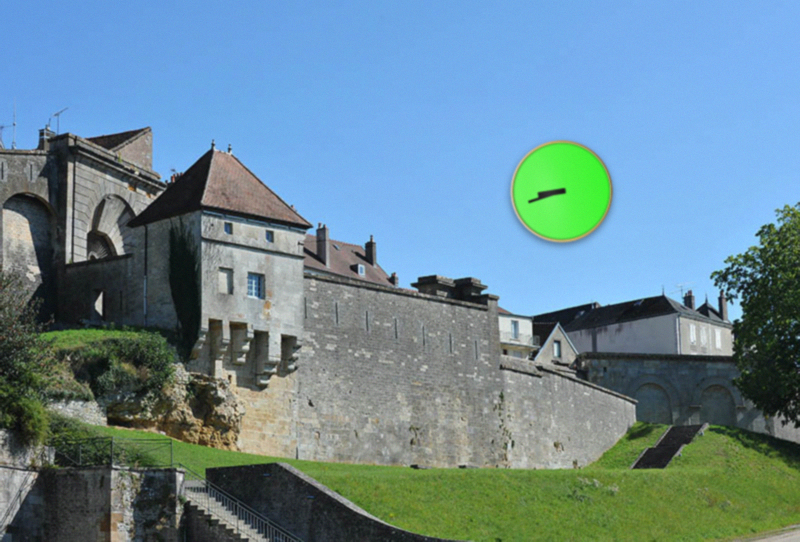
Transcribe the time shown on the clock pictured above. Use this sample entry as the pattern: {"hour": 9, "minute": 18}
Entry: {"hour": 8, "minute": 42}
